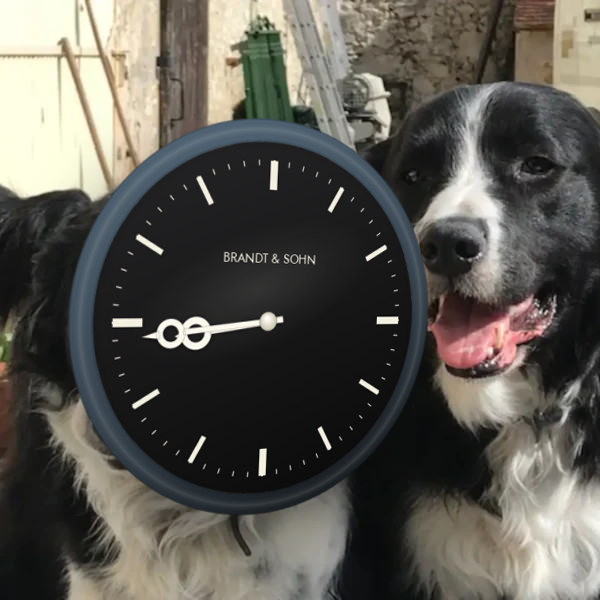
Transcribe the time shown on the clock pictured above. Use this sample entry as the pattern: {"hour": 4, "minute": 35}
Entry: {"hour": 8, "minute": 44}
